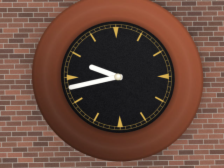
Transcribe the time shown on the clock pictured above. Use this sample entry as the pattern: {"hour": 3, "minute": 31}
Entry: {"hour": 9, "minute": 43}
